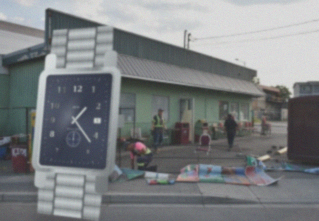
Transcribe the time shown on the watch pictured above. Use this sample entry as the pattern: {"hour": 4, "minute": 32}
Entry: {"hour": 1, "minute": 23}
